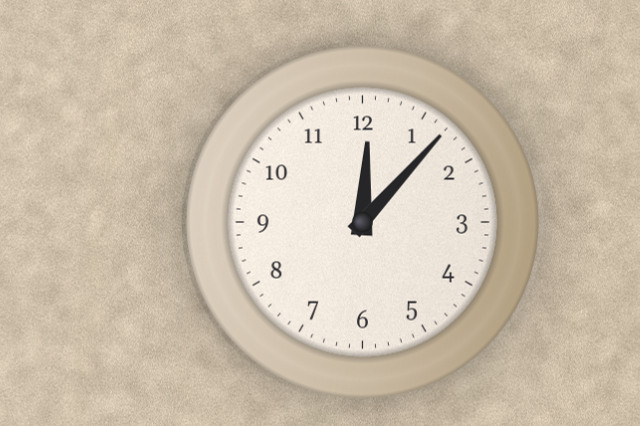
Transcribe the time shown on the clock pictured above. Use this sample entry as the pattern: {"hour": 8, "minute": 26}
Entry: {"hour": 12, "minute": 7}
